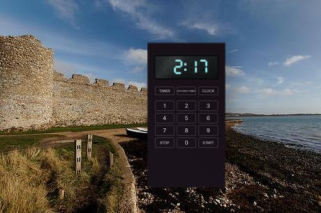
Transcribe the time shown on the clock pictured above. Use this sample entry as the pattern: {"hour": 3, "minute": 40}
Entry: {"hour": 2, "minute": 17}
